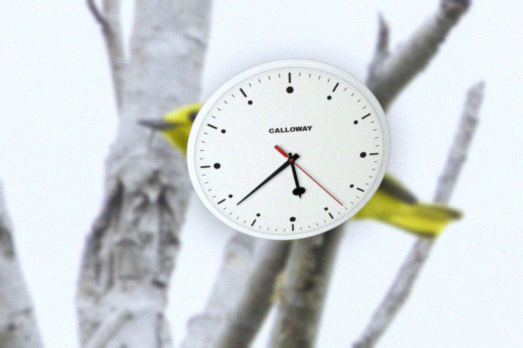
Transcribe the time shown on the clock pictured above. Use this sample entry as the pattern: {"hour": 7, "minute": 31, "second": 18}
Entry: {"hour": 5, "minute": 38, "second": 23}
